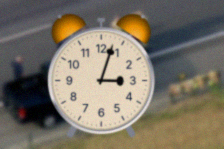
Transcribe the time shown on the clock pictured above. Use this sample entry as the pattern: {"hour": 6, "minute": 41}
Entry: {"hour": 3, "minute": 3}
